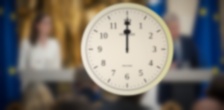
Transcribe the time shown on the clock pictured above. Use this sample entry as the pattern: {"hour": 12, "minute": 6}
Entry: {"hour": 12, "minute": 0}
